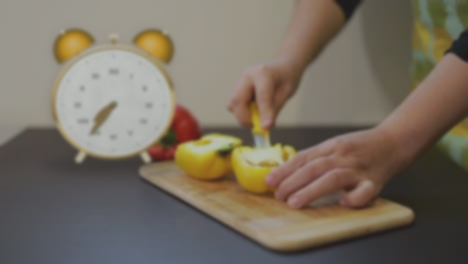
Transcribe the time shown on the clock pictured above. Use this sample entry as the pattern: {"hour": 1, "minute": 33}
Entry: {"hour": 7, "minute": 36}
